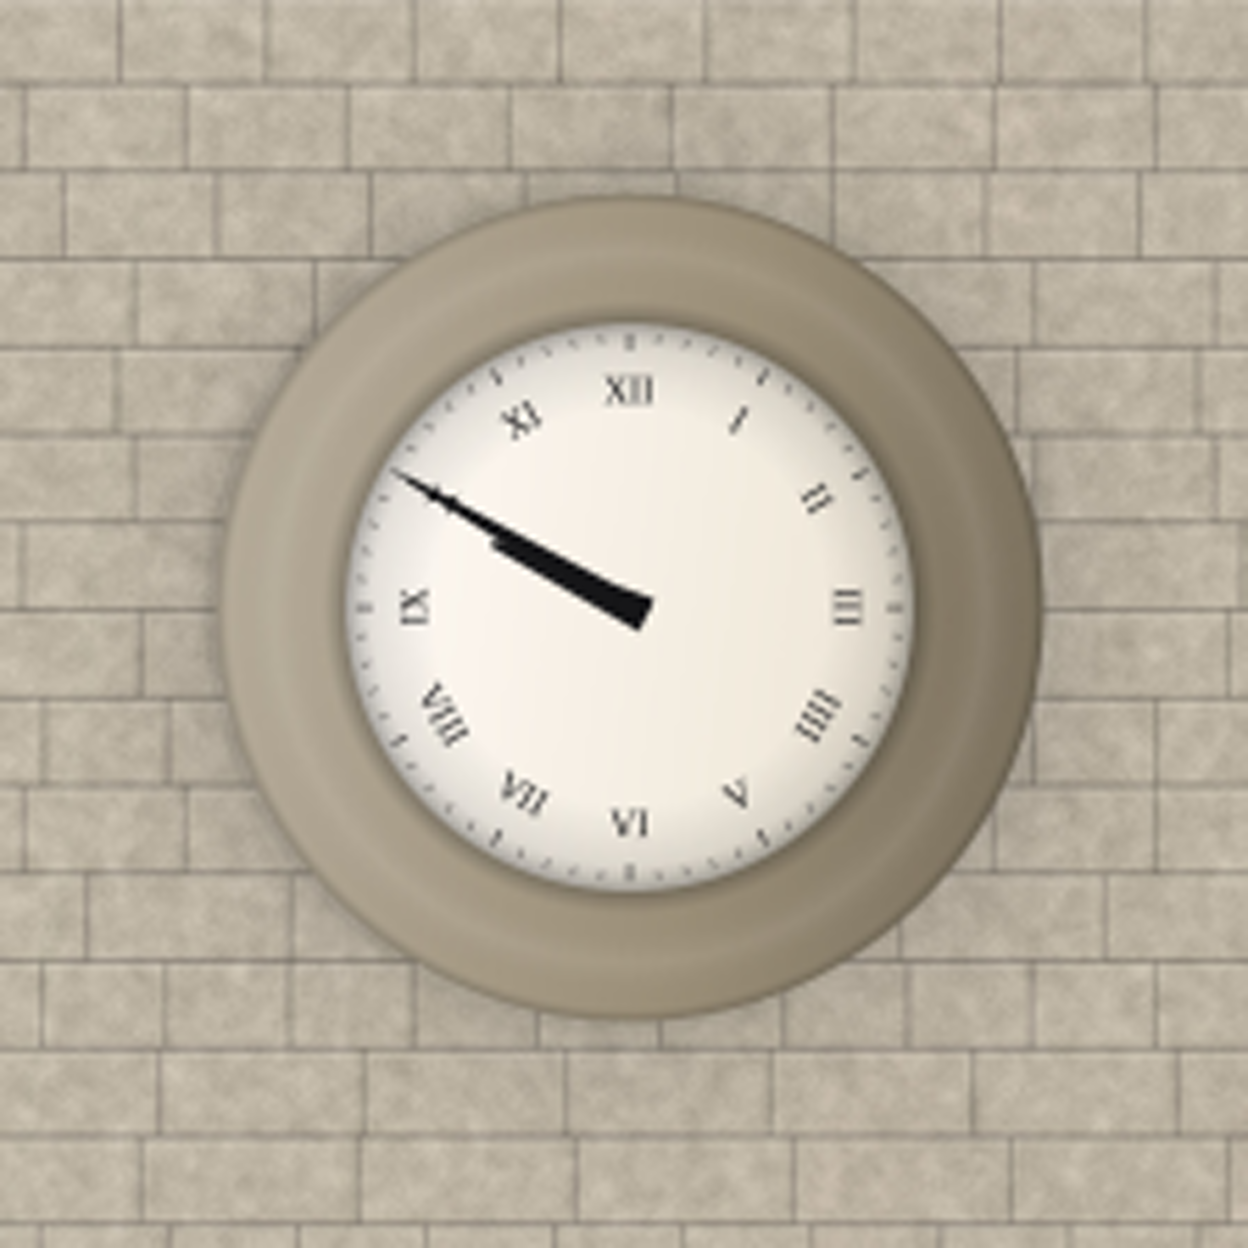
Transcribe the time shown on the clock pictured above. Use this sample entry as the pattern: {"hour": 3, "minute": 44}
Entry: {"hour": 9, "minute": 50}
